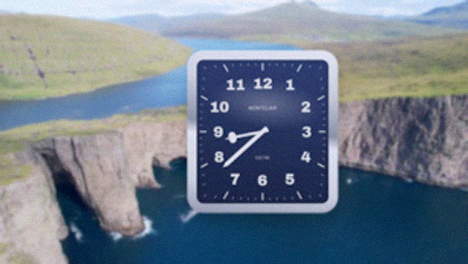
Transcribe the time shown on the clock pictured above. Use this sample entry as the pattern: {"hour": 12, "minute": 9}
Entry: {"hour": 8, "minute": 38}
